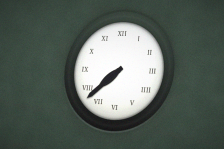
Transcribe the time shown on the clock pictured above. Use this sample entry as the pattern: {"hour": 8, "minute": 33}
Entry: {"hour": 7, "minute": 38}
